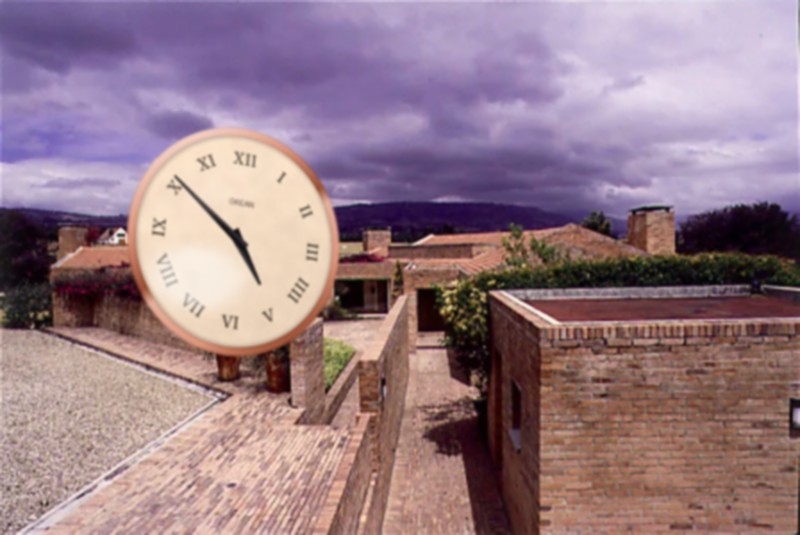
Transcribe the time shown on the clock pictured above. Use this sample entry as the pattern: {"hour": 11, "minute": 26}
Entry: {"hour": 4, "minute": 51}
